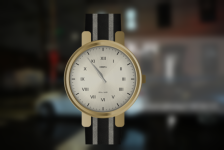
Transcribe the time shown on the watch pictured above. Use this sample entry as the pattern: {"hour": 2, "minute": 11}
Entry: {"hour": 10, "minute": 54}
